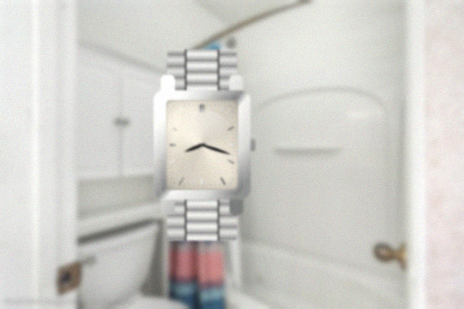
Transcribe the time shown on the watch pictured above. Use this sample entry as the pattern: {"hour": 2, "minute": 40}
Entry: {"hour": 8, "minute": 18}
